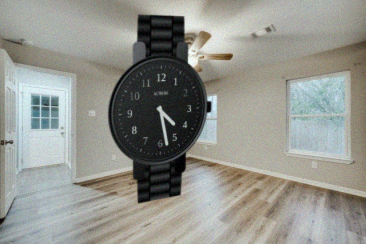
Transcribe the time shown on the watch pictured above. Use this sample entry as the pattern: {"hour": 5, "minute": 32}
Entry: {"hour": 4, "minute": 28}
